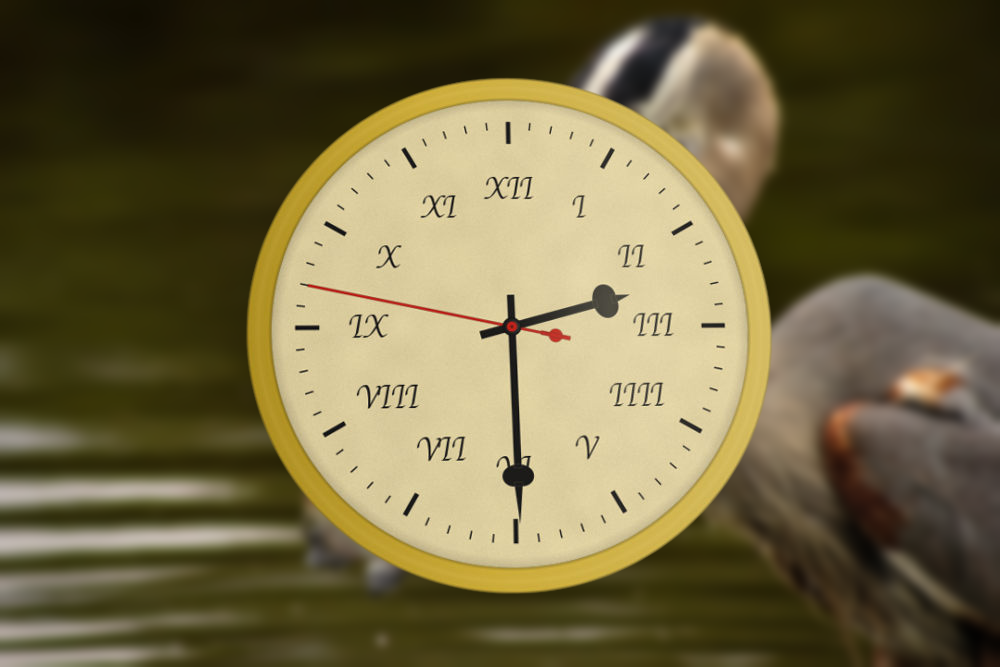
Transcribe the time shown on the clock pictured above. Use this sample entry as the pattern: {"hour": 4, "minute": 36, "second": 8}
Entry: {"hour": 2, "minute": 29, "second": 47}
